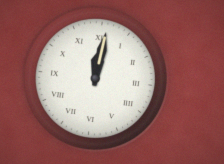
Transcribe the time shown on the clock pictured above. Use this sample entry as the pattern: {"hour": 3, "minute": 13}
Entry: {"hour": 12, "minute": 1}
